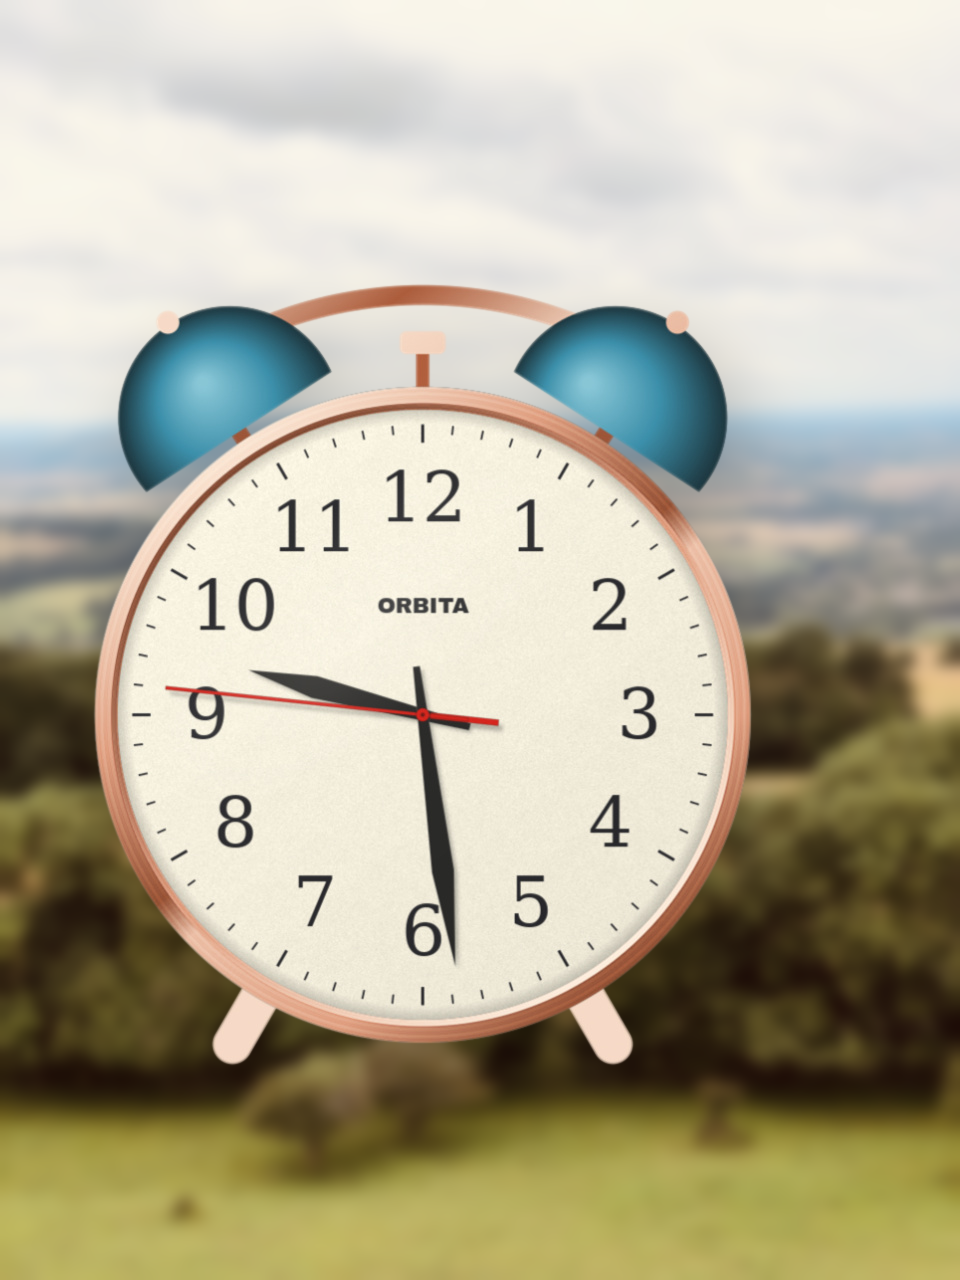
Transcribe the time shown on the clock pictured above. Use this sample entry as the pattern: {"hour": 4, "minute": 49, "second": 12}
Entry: {"hour": 9, "minute": 28, "second": 46}
